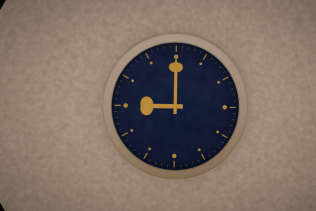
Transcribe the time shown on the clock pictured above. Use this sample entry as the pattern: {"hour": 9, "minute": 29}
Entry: {"hour": 9, "minute": 0}
